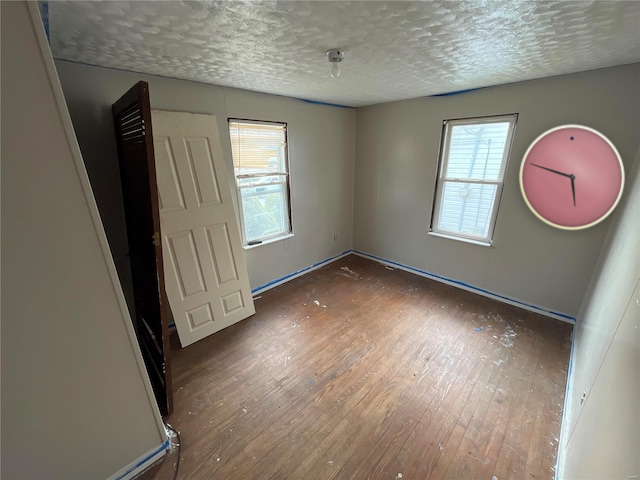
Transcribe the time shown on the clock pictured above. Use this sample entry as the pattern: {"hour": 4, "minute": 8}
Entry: {"hour": 5, "minute": 48}
